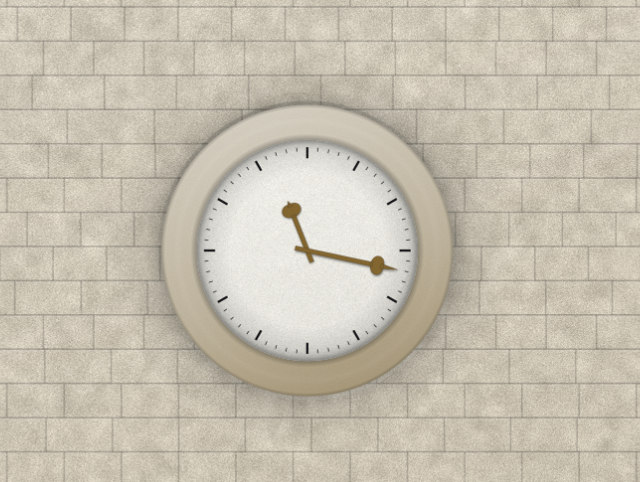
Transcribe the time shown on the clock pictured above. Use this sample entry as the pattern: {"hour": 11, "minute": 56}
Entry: {"hour": 11, "minute": 17}
